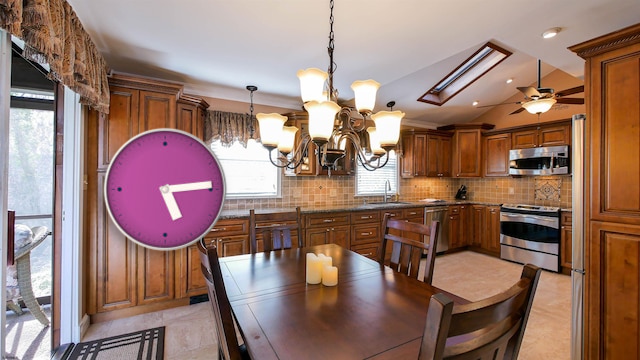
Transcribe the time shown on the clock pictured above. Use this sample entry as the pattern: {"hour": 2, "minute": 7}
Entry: {"hour": 5, "minute": 14}
